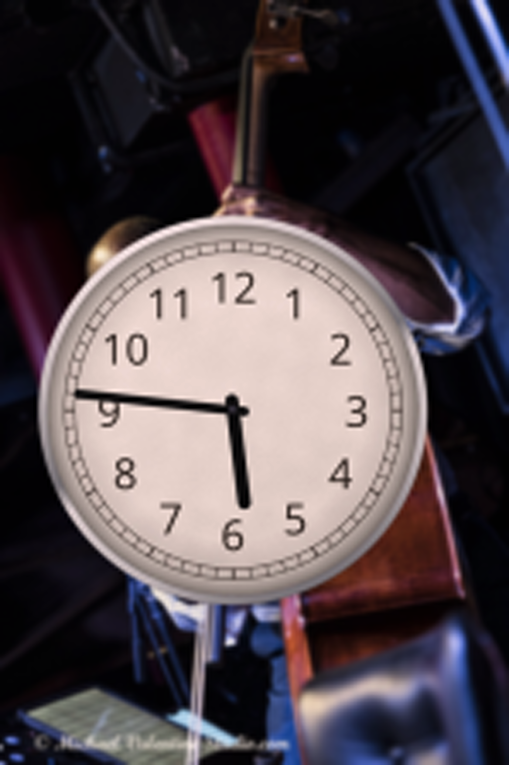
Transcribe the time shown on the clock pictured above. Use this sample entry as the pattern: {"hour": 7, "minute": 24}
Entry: {"hour": 5, "minute": 46}
